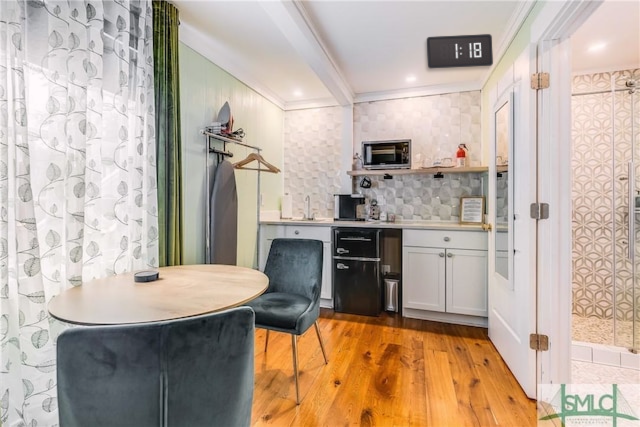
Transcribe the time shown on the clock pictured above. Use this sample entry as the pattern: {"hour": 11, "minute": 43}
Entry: {"hour": 1, "minute": 18}
